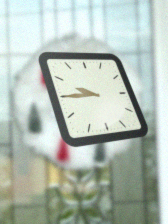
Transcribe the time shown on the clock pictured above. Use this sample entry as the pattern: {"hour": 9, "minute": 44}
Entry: {"hour": 9, "minute": 45}
